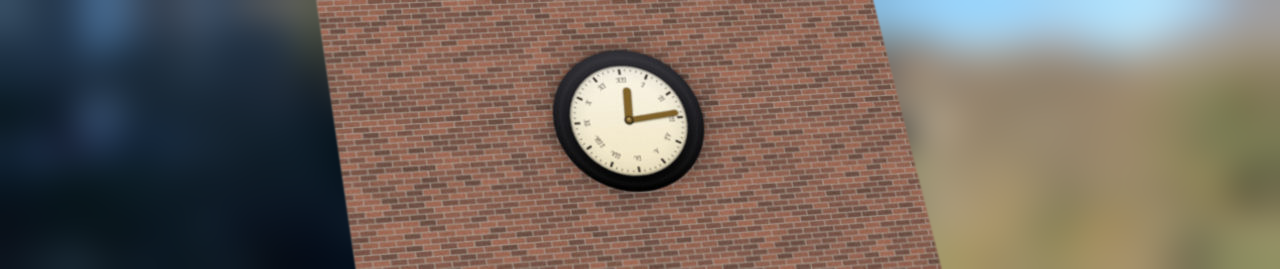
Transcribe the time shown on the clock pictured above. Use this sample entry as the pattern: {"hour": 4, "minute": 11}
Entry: {"hour": 12, "minute": 14}
